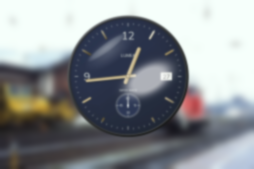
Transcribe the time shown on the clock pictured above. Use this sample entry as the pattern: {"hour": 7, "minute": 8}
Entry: {"hour": 12, "minute": 44}
